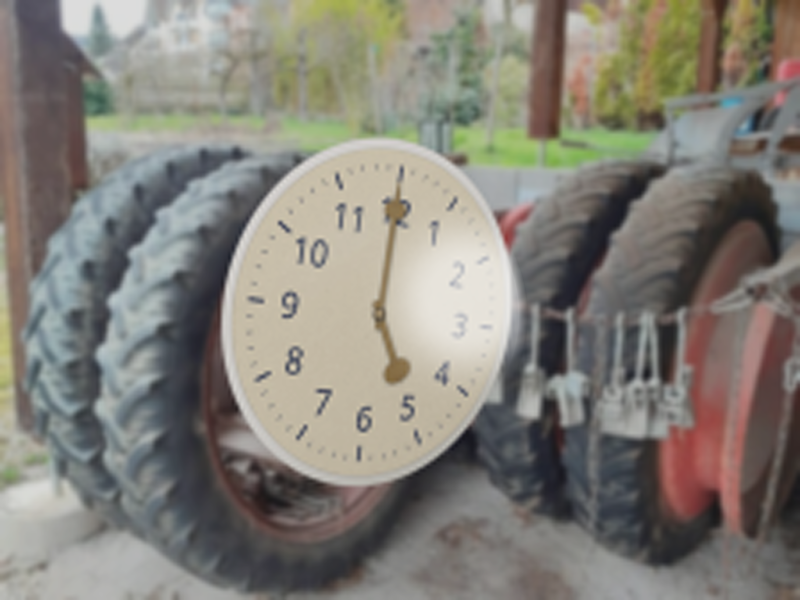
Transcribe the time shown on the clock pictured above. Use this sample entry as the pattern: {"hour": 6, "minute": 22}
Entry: {"hour": 5, "minute": 0}
